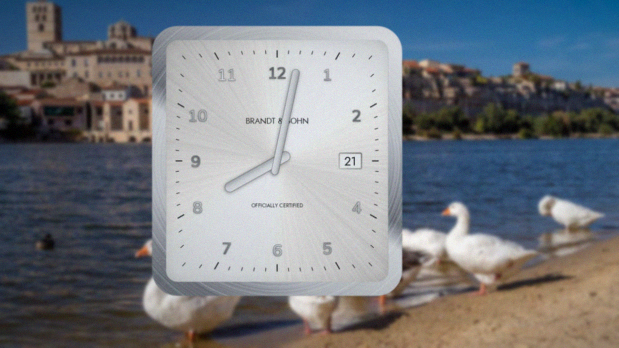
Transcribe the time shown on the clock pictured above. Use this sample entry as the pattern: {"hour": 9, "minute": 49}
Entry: {"hour": 8, "minute": 2}
